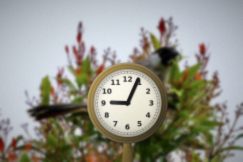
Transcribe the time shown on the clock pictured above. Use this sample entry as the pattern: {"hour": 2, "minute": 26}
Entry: {"hour": 9, "minute": 4}
